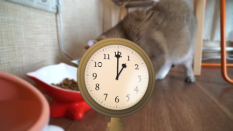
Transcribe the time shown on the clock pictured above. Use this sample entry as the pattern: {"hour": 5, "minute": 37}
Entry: {"hour": 1, "minute": 0}
